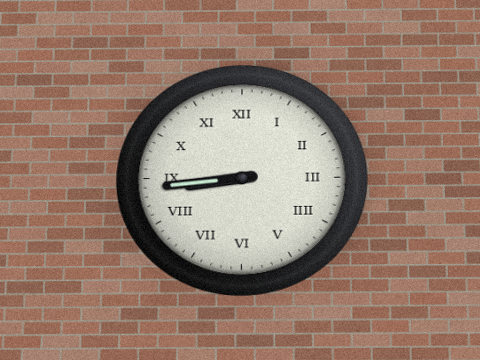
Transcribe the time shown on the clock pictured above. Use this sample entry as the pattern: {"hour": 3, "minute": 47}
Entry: {"hour": 8, "minute": 44}
